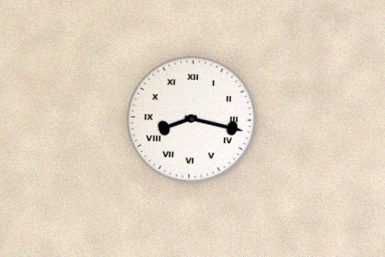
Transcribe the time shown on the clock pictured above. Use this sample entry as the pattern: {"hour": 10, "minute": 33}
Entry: {"hour": 8, "minute": 17}
